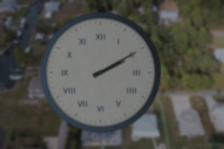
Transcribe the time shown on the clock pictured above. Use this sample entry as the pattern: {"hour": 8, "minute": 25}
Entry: {"hour": 2, "minute": 10}
